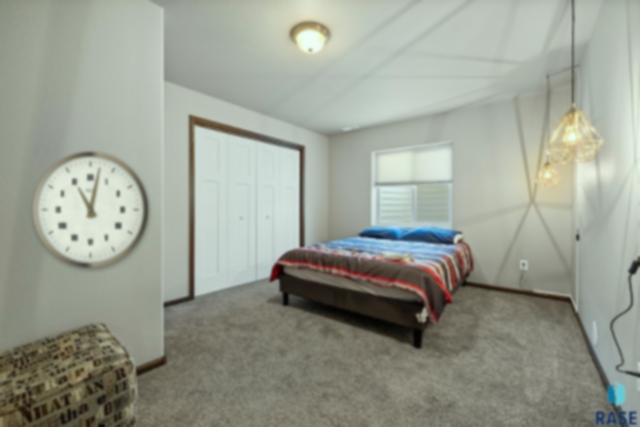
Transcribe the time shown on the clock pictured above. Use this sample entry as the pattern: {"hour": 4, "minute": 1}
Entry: {"hour": 11, "minute": 2}
